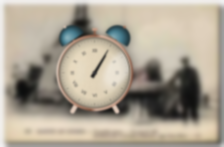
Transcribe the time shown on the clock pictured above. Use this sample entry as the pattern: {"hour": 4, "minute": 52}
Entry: {"hour": 1, "minute": 5}
